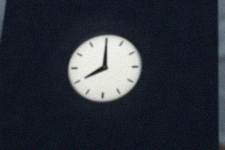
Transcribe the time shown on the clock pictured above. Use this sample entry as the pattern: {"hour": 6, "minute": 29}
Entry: {"hour": 8, "minute": 0}
